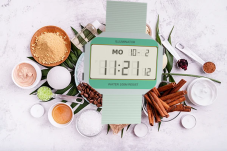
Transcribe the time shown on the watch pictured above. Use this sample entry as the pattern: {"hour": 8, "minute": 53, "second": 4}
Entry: {"hour": 11, "minute": 21, "second": 12}
